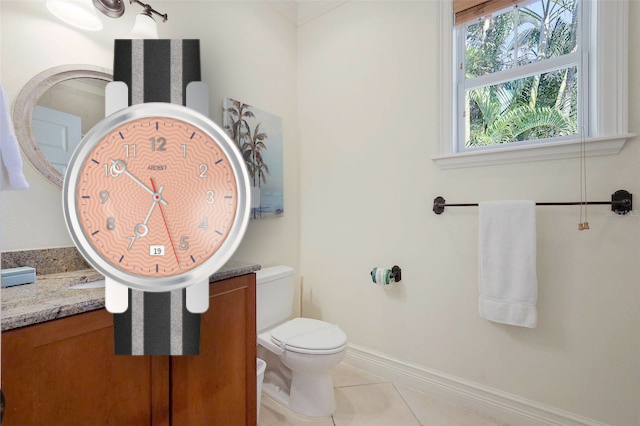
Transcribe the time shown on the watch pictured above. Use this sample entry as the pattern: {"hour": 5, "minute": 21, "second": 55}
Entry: {"hour": 6, "minute": 51, "second": 27}
